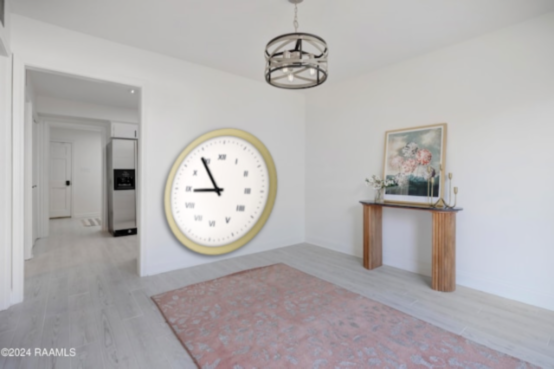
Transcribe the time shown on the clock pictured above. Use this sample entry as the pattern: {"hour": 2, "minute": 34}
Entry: {"hour": 8, "minute": 54}
